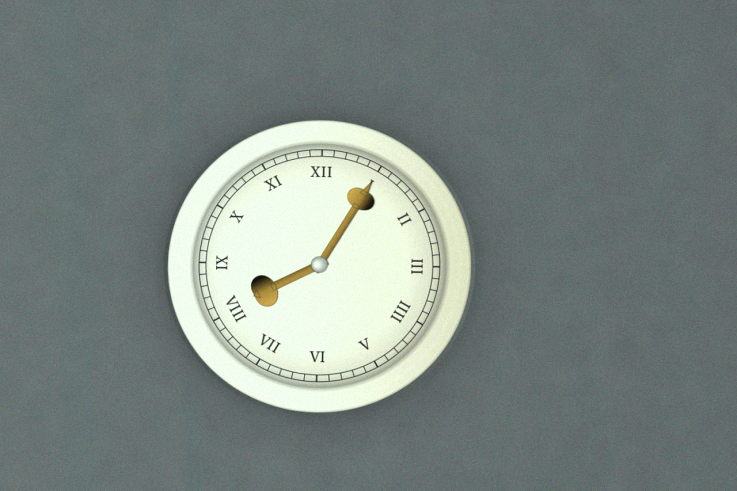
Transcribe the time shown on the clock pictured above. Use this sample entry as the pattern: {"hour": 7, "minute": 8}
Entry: {"hour": 8, "minute": 5}
